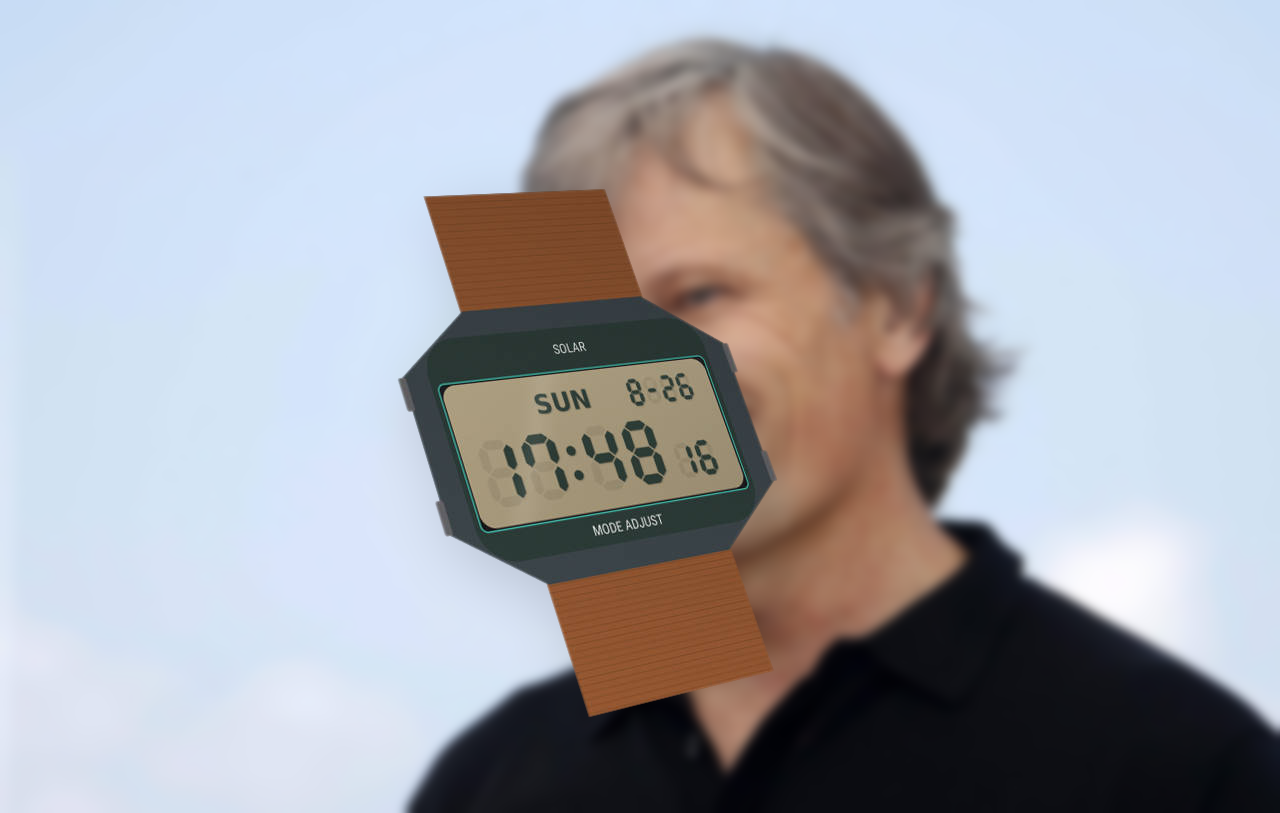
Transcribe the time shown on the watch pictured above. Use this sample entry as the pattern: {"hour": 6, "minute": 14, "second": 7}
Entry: {"hour": 17, "minute": 48, "second": 16}
